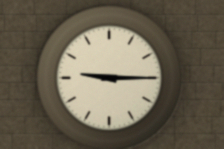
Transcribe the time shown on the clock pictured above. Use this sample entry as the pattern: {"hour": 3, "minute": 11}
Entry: {"hour": 9, "minute": 15}
